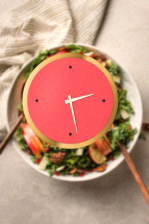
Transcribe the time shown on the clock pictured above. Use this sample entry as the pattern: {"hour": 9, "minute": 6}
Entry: {"hour": 2, "minute": 28}
